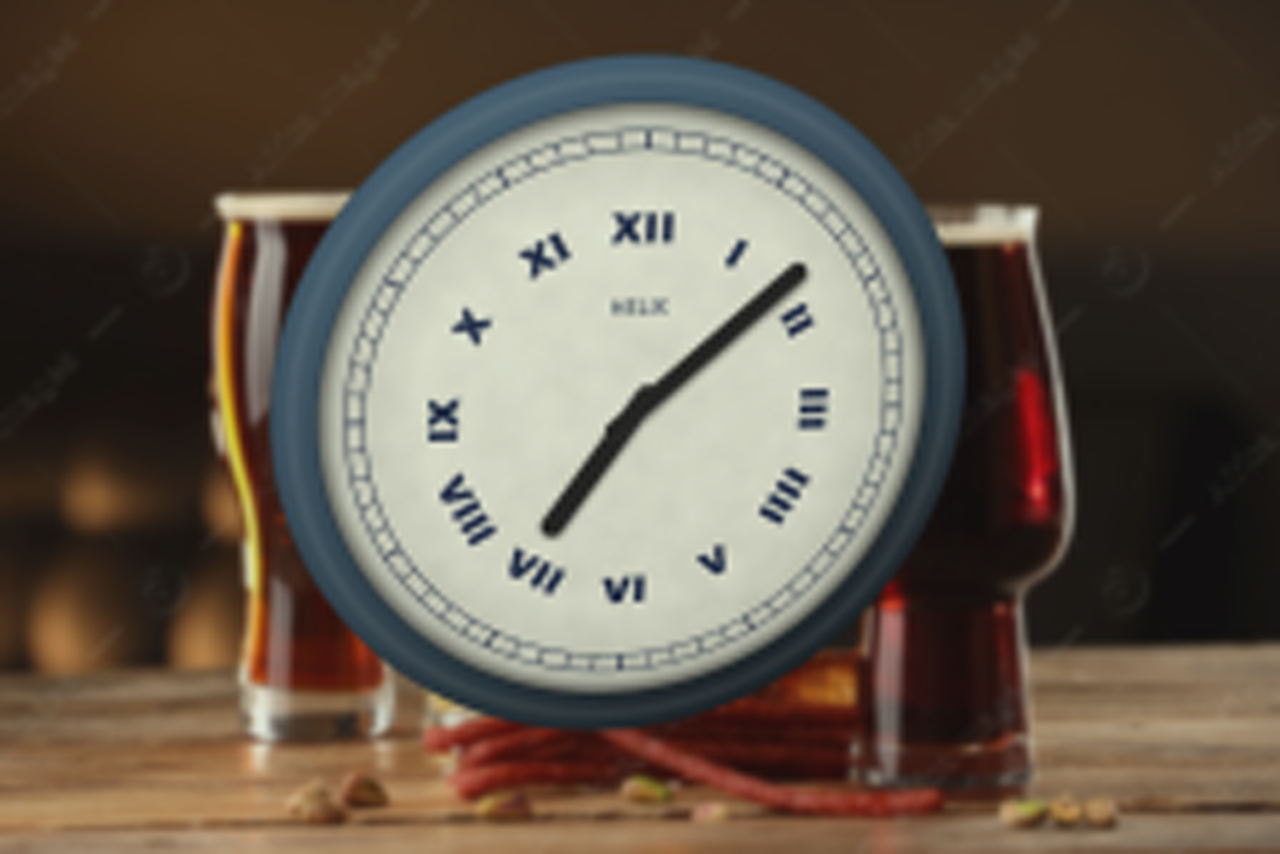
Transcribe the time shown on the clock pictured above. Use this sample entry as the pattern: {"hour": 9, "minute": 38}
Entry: {"hour": 7, "minute": 8}
